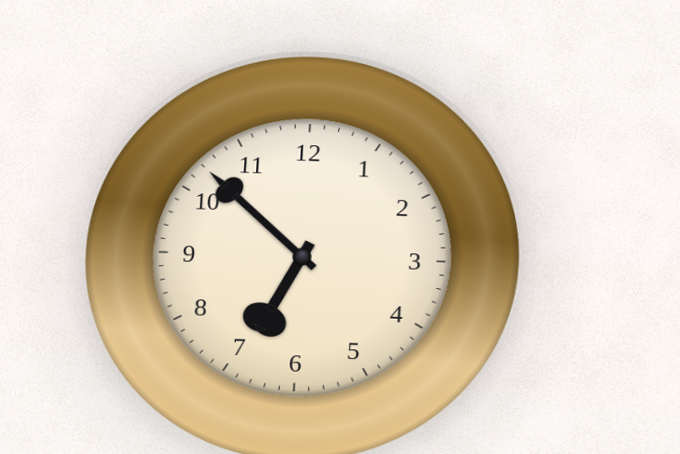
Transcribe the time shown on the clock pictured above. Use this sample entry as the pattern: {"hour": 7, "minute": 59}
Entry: {"hour": 6, "minute": 52}
